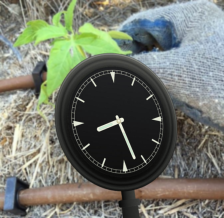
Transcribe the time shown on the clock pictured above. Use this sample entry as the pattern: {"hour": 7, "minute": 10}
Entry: {"hour": 8, "minute": 27}
